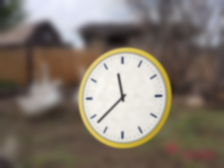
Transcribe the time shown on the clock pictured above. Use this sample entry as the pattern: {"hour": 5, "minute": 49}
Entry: {"hour": 11, "minute": 38}
